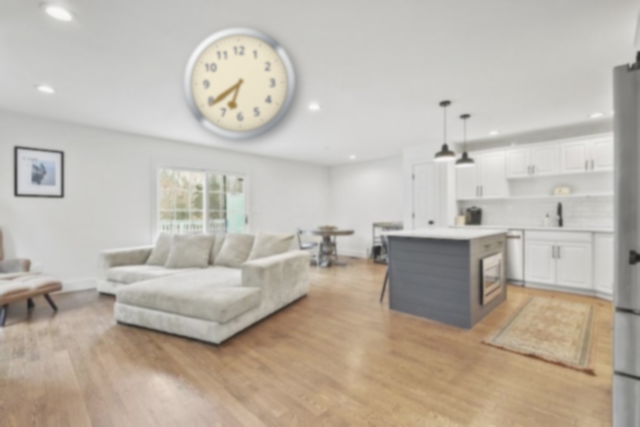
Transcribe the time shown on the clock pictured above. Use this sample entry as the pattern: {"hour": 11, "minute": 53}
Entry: {"hour": 6, "minute": 39}
